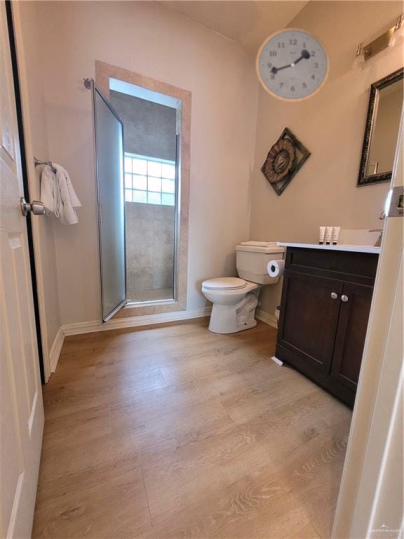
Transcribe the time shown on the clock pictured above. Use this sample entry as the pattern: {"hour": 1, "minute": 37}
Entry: {"hour": 1, "minute": 42}
